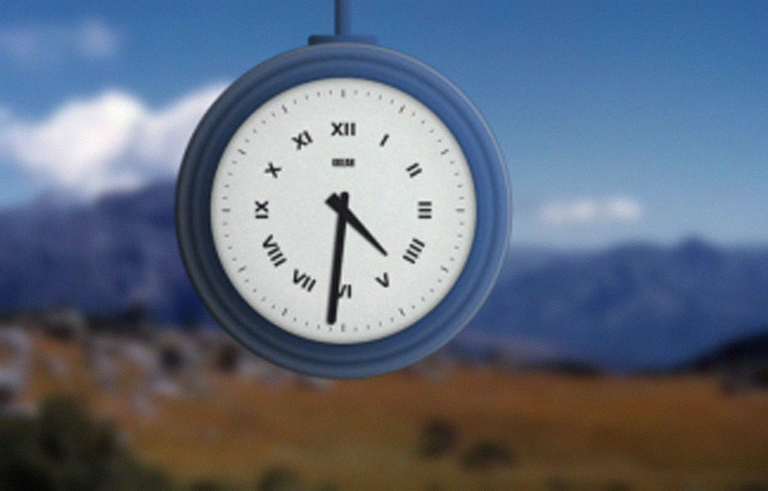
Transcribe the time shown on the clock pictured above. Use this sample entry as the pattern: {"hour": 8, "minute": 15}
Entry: {"hour": 4, "minute": 31}
